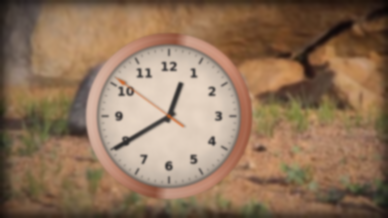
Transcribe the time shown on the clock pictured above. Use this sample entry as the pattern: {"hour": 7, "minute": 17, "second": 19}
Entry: {"hour": 12, "minute": 39, "second": 51}
